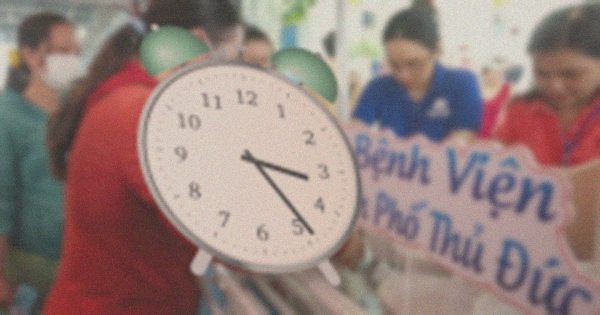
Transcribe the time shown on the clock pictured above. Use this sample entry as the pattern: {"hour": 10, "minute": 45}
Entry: {"hour": 3, "minute": 24}
